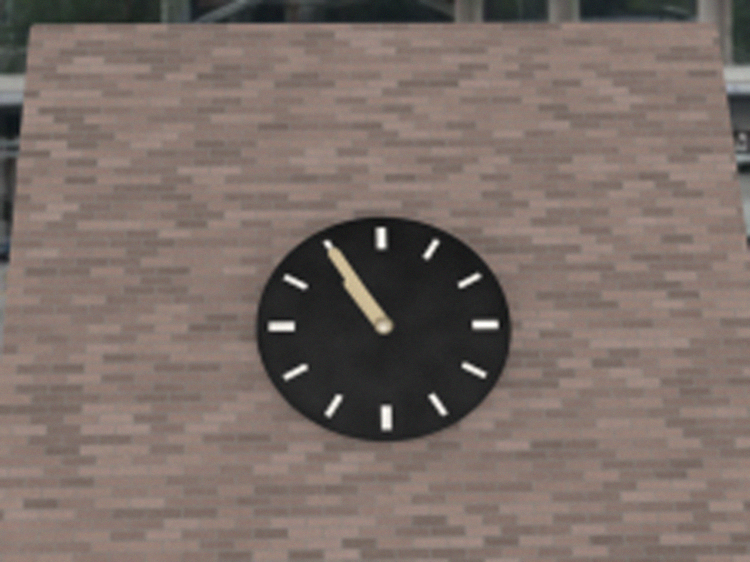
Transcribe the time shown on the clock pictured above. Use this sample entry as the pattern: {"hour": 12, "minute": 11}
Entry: {"hour": 10, "minute": 55}
